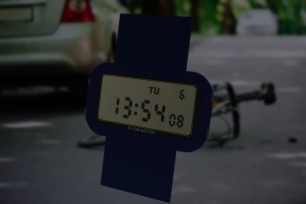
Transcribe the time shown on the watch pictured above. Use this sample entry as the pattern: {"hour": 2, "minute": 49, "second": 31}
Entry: {"hour": 13, "minute": 54, "second": 8}
